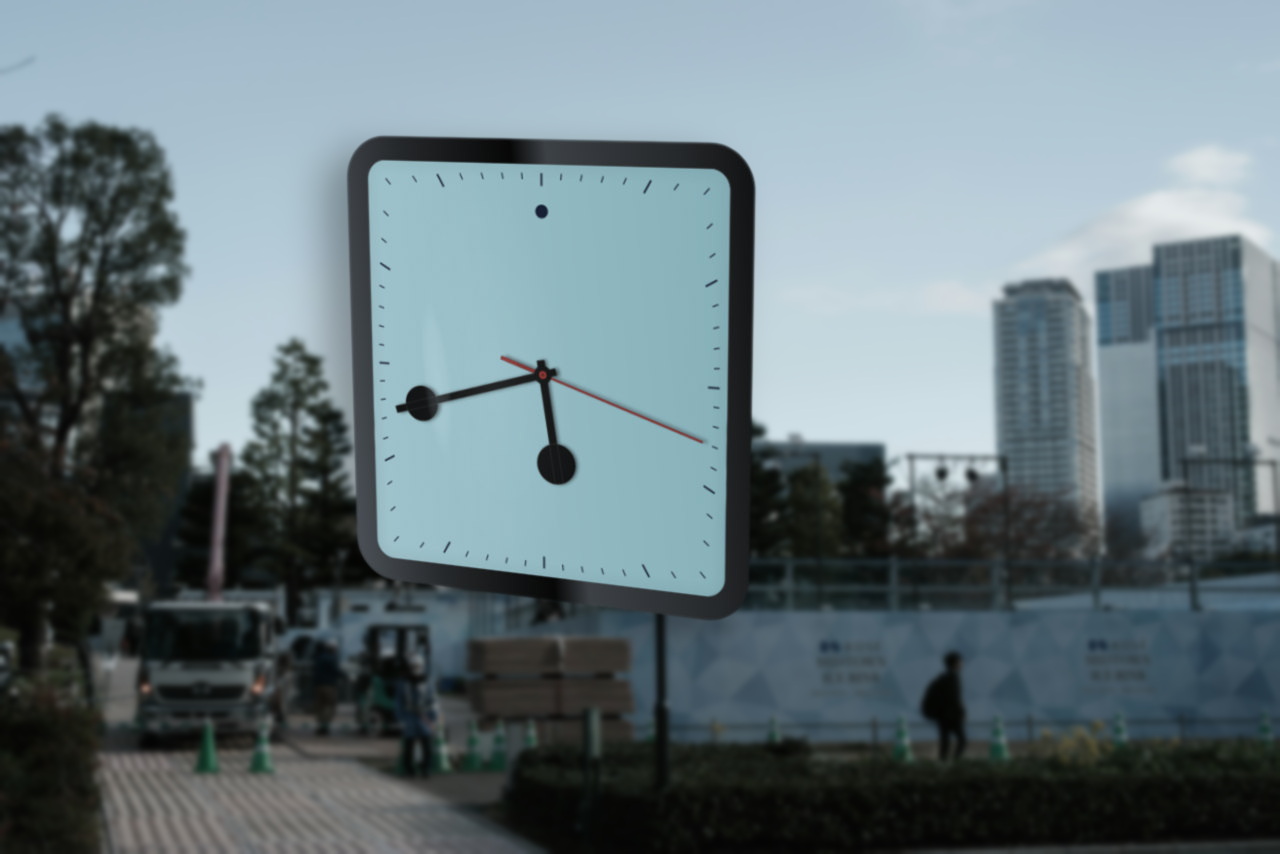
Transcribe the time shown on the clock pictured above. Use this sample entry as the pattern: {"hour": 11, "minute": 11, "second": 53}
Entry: {"hour": 5, "minute": 42, "second": 18}
